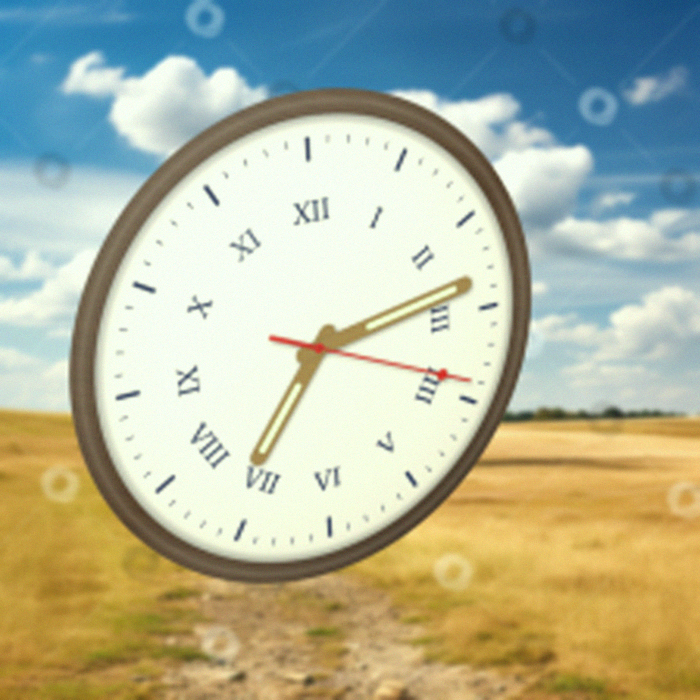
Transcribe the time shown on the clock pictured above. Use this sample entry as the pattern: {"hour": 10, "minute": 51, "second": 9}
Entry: {"hour": 7, "minute": 13, "second": 19}
